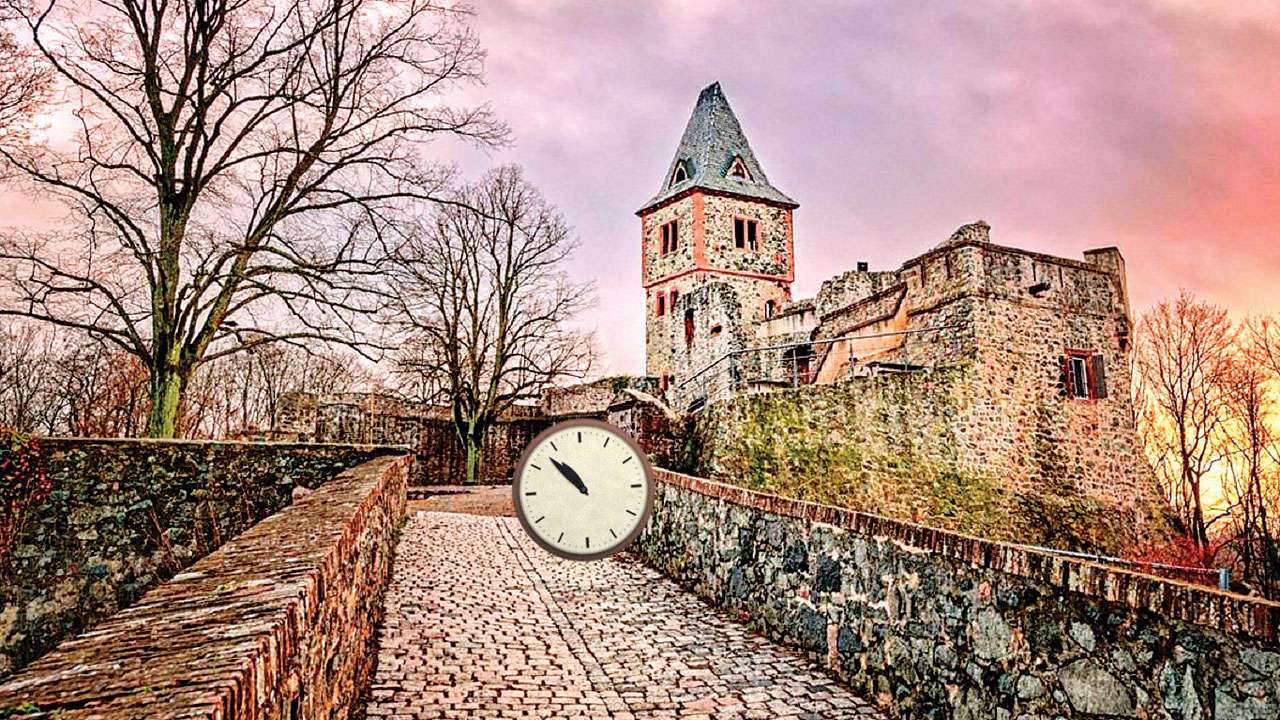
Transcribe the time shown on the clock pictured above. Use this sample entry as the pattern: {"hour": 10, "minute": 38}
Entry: {"hour": 10, "minute": 53}
